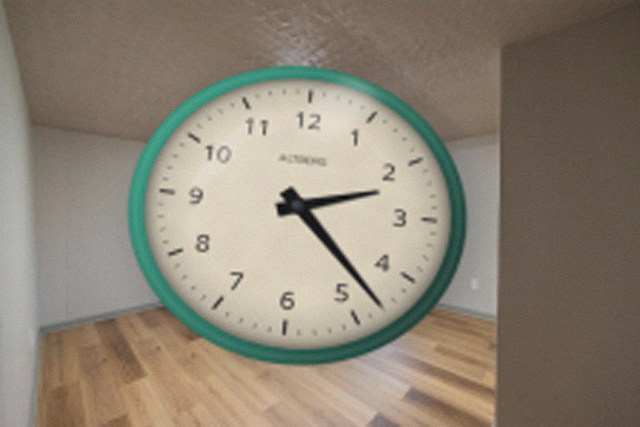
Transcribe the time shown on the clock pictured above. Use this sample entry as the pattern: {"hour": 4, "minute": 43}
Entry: {"hour": 2, "minute": 23}
